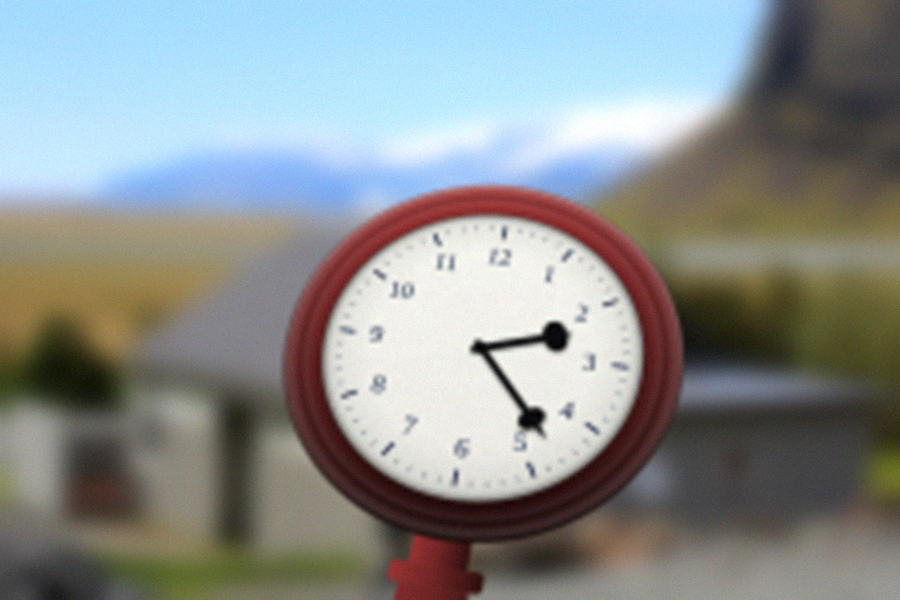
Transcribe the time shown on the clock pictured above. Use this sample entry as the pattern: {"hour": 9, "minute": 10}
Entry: {"hour": 2, "minute": 23}
